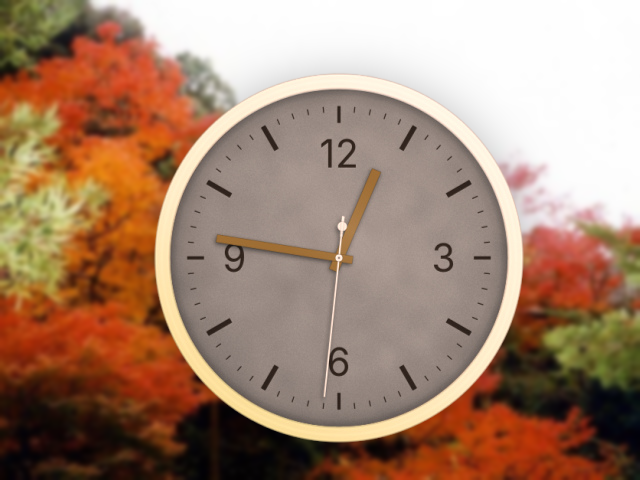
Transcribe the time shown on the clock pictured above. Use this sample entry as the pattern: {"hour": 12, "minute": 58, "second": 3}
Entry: {"hour": 12, "minute": 46, "second": 31}
